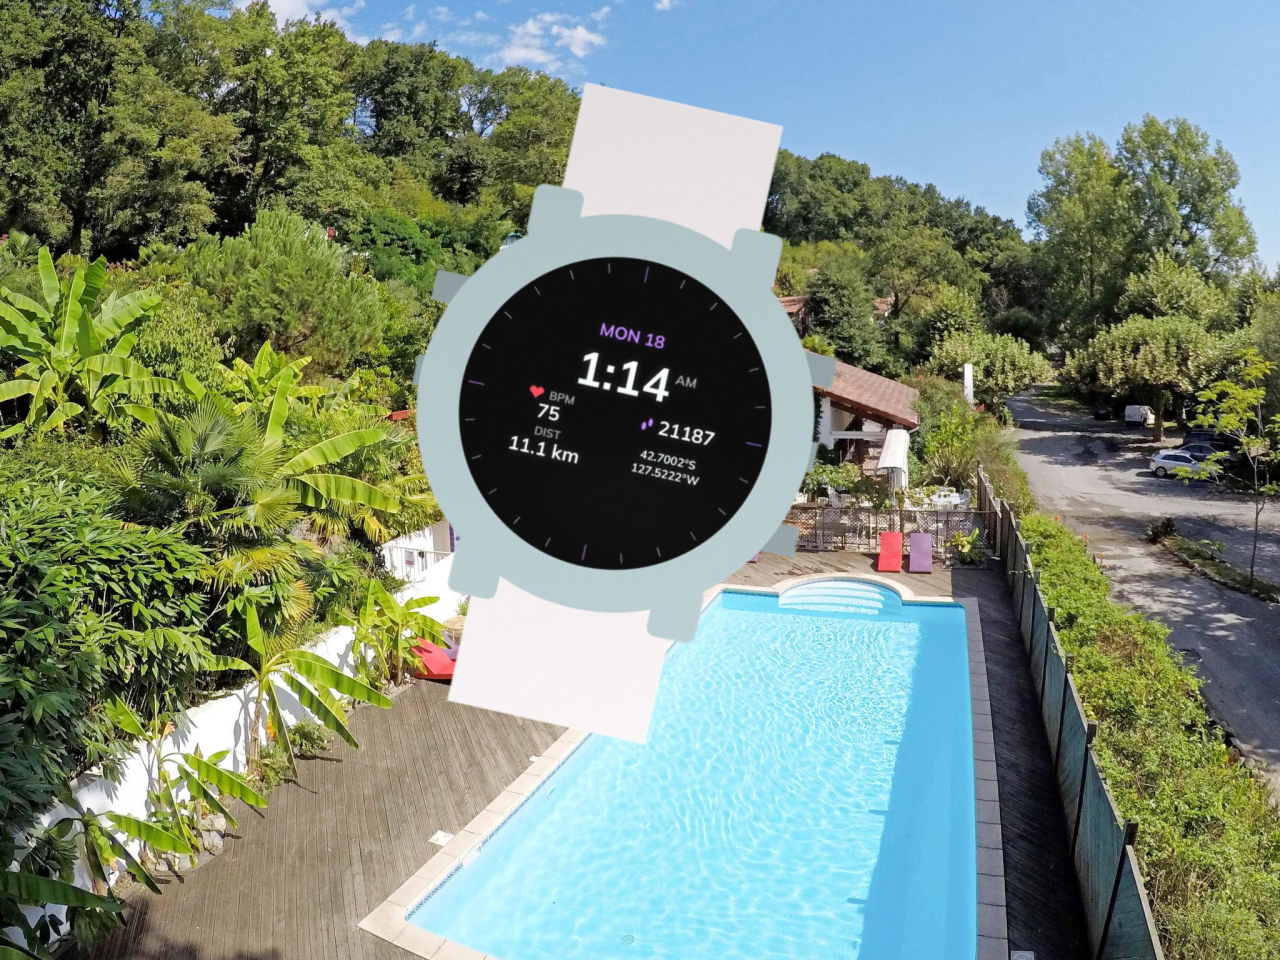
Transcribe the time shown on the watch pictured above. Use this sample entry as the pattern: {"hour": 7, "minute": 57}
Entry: {"hour": 1, "minute": 14}
